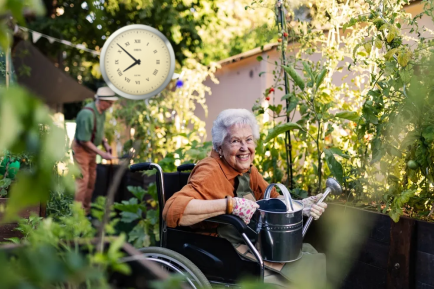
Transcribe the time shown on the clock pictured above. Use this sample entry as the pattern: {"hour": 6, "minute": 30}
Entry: {"hour": 7, "minute": 52}
